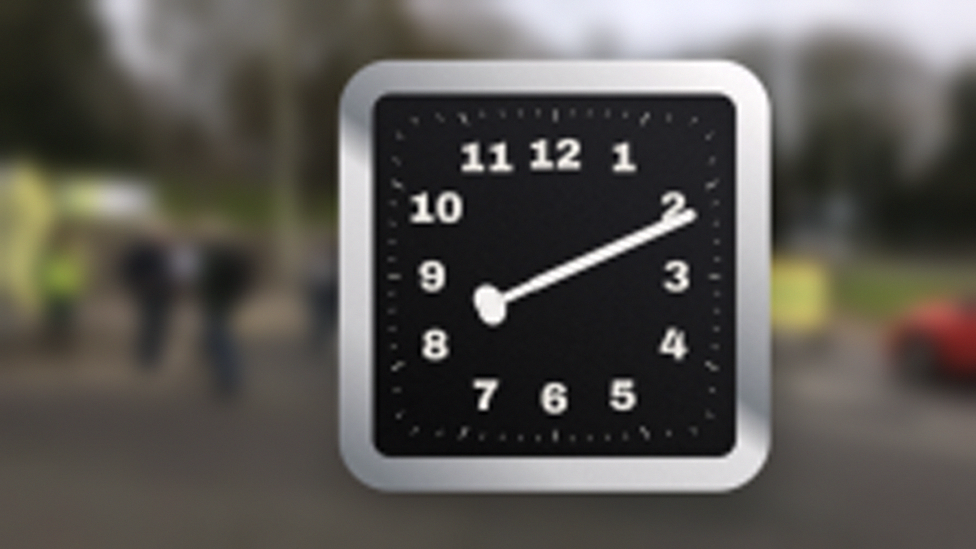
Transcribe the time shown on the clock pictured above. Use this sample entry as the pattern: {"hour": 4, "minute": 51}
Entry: {"hour": 8, "minute": 11}
